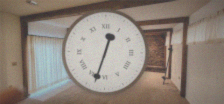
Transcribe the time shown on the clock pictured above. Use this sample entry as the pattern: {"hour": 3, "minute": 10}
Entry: {"hour": 12, "minute": 33}
